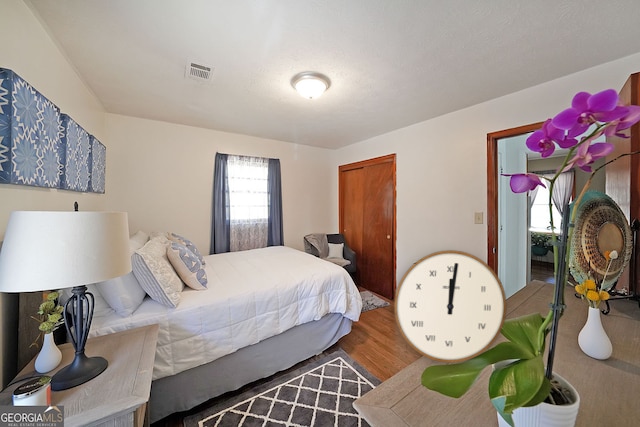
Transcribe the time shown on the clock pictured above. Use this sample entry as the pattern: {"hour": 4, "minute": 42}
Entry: {"hour": 12, "minute": 1}
